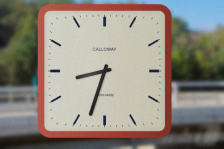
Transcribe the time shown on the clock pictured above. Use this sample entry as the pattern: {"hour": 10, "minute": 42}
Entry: {"hour": 8, "minute": 33}
